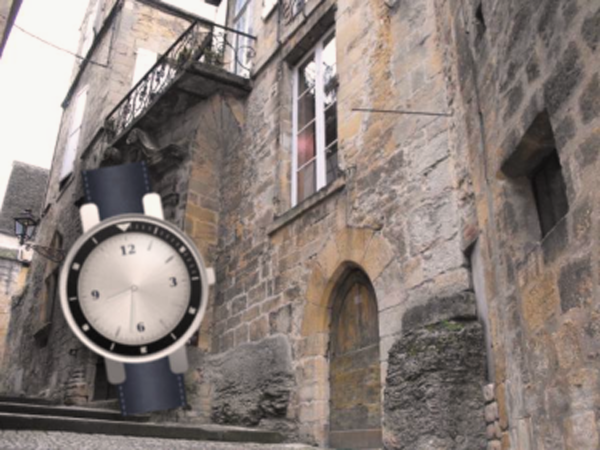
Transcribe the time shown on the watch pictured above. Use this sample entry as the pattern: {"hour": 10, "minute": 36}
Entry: {"hour": 8, "minute": 32}
